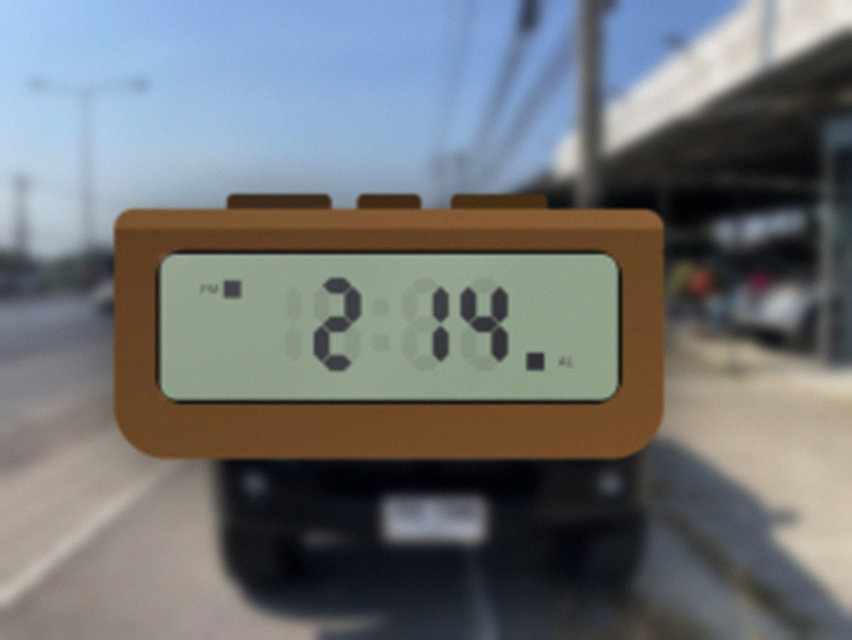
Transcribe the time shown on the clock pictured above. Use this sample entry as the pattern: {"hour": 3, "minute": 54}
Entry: {"hour": 2, "minute": 14}
